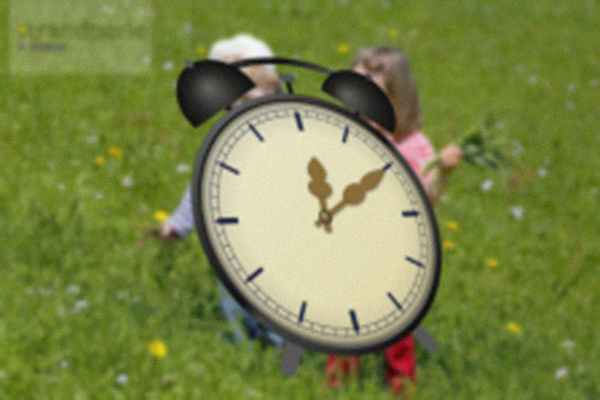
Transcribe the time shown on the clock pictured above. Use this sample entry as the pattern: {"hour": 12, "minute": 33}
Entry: {"hour": 12, "minute": 10}
